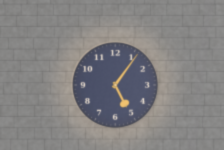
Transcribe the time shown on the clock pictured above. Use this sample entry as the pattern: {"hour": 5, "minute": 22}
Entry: {"hour": 5, "minute": 6}
